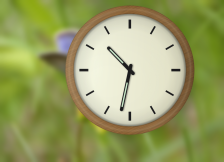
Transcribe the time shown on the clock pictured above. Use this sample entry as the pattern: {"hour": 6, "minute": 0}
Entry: {"hour": 10, "minute": 32}
